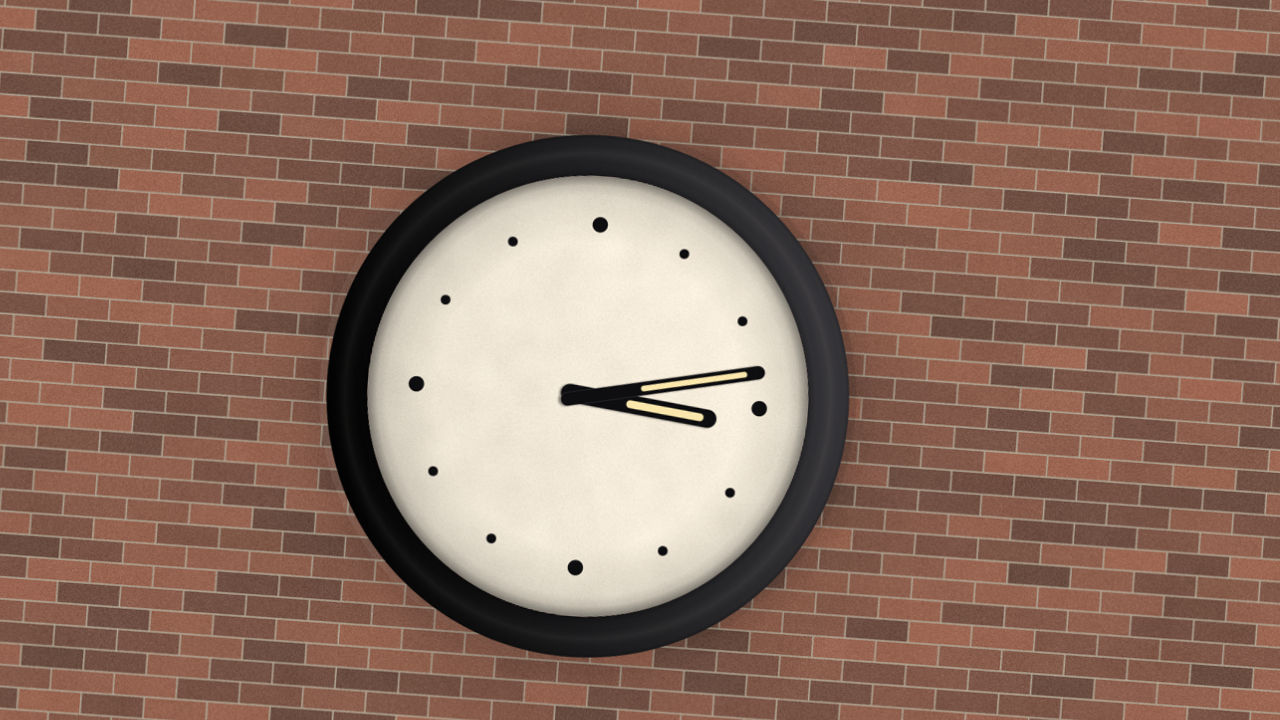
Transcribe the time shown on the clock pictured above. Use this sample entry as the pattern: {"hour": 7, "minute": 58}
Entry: {"hour": 3, "minute": 13}
